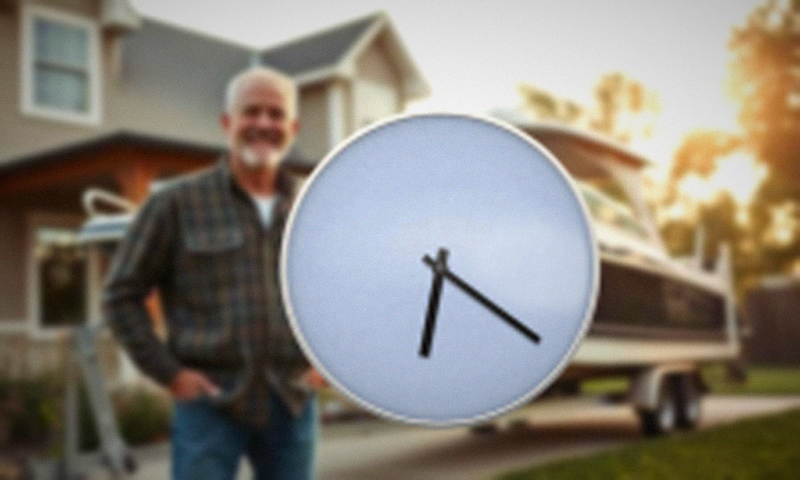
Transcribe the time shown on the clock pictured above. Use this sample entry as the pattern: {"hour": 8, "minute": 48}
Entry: {"hour": 6, "minute": 21}
